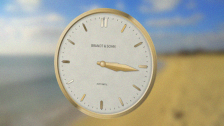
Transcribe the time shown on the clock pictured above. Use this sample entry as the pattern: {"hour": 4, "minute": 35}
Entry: {"hour": 3, "minute": 16}
